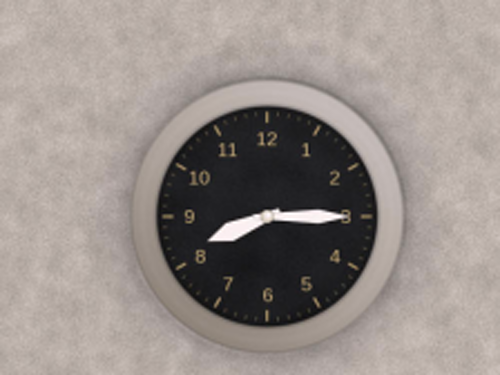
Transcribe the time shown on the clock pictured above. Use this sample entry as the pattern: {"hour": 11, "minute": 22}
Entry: {"hour": 8, "minute": 15}
